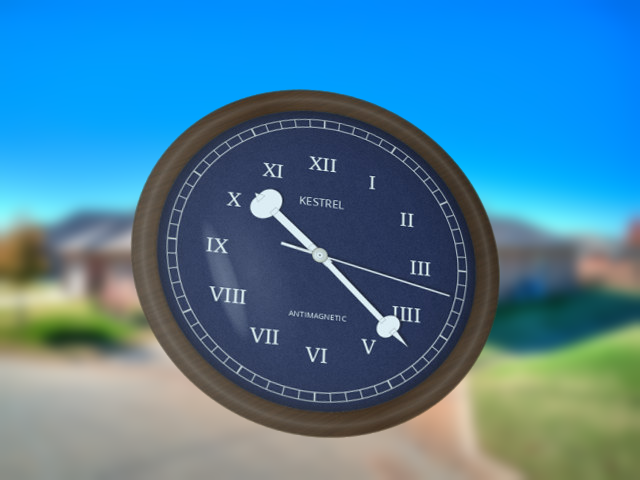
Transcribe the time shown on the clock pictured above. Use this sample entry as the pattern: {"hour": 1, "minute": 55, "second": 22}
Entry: {"hour": 10, "minute": 22, "second": 17}
